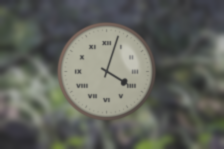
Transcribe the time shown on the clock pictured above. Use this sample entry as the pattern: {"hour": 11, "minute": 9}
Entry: {"hour": 4, "minute": 3}
